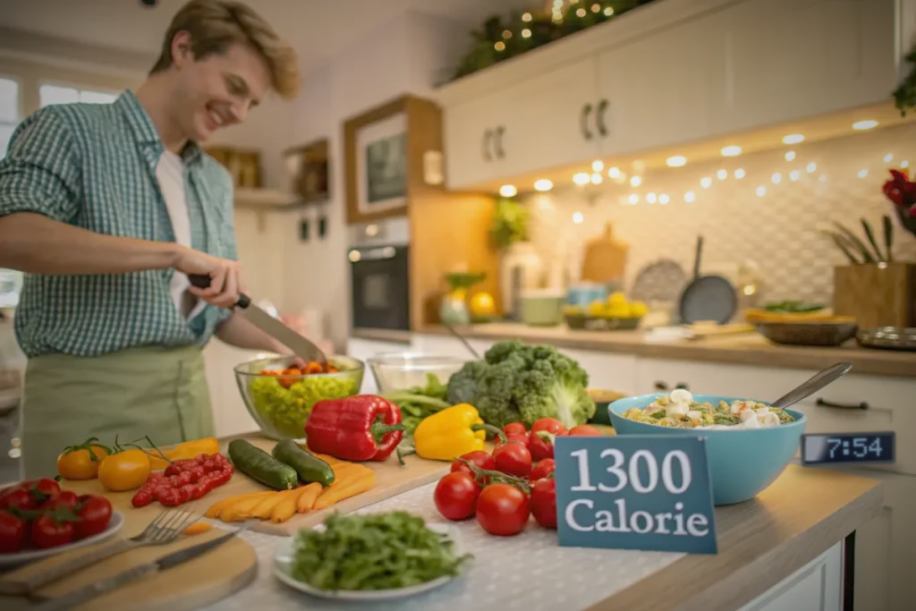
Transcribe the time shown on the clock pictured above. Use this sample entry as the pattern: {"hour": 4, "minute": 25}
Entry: {"hour": 7, "minute": 54}
